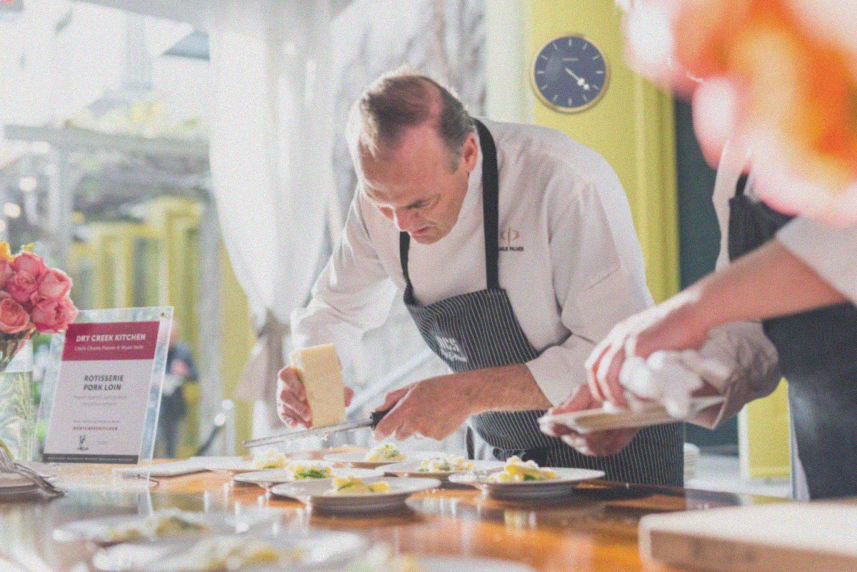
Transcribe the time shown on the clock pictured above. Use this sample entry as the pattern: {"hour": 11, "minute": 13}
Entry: {"hour": 4, "minute": 22}
